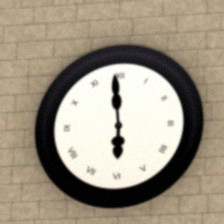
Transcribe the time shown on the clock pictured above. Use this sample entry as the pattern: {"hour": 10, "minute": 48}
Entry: {"hour": 5, "minute": 59}
